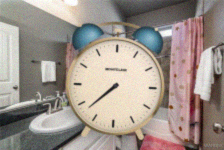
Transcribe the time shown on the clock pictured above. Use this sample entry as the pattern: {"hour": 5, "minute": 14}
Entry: {"hour": 7, "minute": 38}
